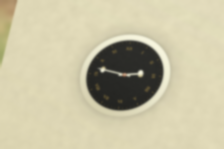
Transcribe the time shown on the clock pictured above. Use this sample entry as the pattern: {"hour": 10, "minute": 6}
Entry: {"hour": 2, "minute": 47}
